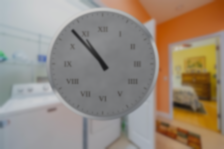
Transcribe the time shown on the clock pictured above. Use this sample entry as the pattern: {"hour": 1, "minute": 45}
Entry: {"hour": 10, "minute": 53}
